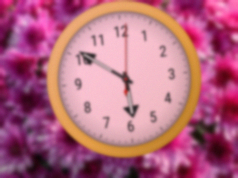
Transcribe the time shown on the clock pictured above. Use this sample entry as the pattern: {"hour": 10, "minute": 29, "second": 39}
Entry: {"hour": 5, "minute": 51, "second": 1}
